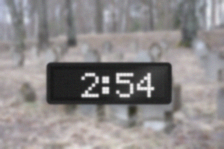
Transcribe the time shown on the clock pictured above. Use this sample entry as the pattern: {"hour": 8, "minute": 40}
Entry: {"hour": 2, "minute": 54}
